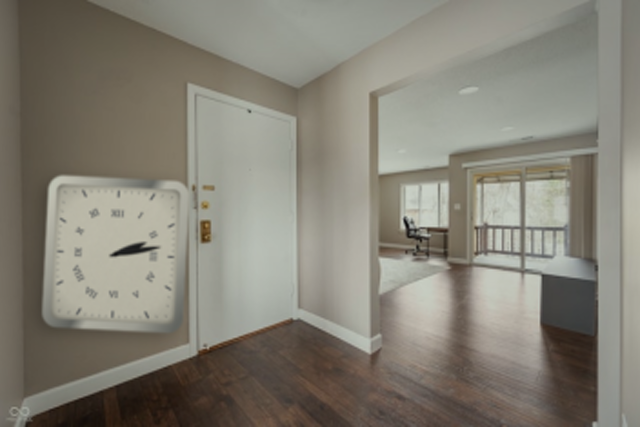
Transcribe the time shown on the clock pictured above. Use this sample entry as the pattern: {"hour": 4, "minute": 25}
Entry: {"hour": 2, "minute": 13}
